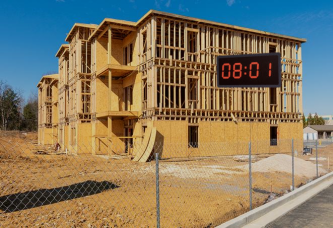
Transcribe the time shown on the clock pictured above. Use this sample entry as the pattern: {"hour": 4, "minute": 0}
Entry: {"hour": 8, "minute": 1}
